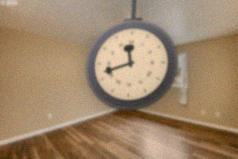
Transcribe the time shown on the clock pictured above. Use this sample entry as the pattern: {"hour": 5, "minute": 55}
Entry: {"hour": 11, "minute": 42}
